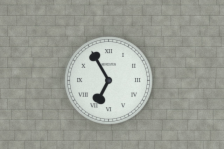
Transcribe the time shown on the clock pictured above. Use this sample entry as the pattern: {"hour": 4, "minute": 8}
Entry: {"hour": 6, "minute": 55}
